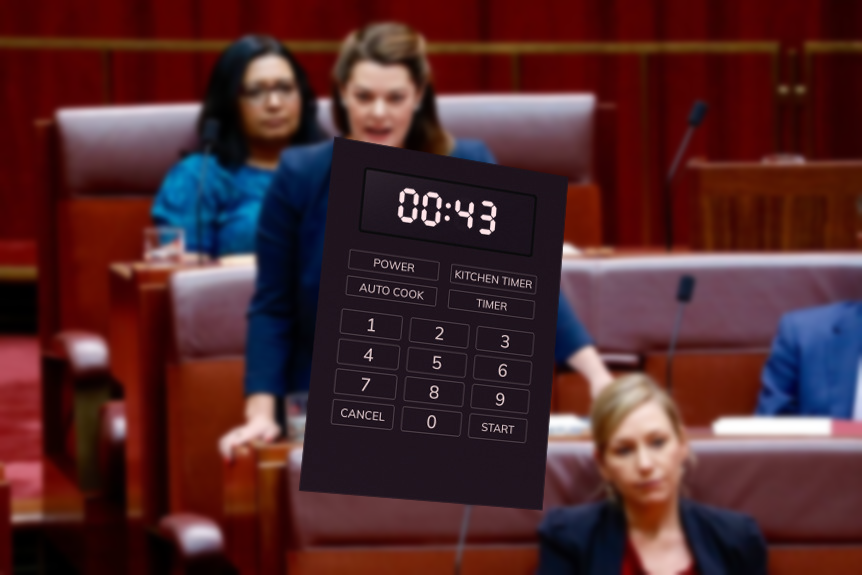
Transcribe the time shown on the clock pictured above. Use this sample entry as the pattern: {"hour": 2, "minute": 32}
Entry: {"hour": 0, "minute": 43}
